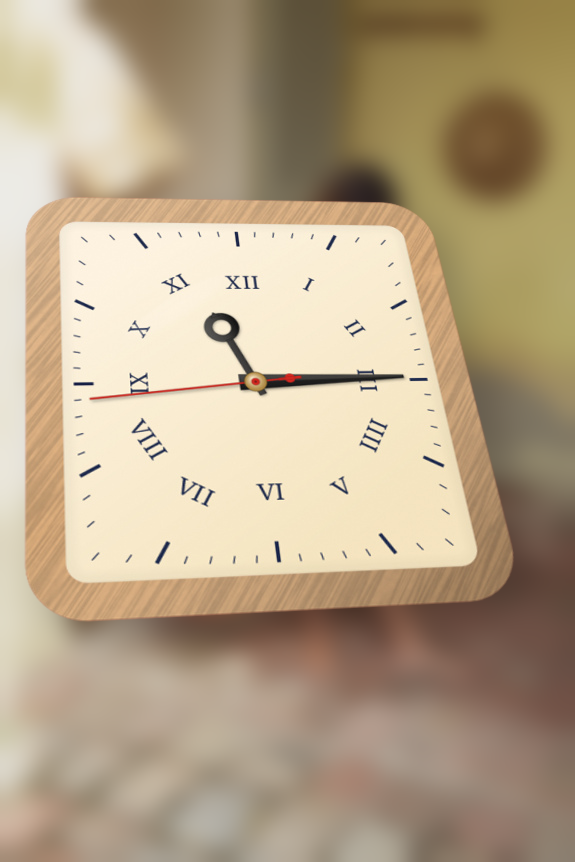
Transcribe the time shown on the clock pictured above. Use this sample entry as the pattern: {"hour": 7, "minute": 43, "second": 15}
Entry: {"hour": 11, "minute": 14, "second": 44}
